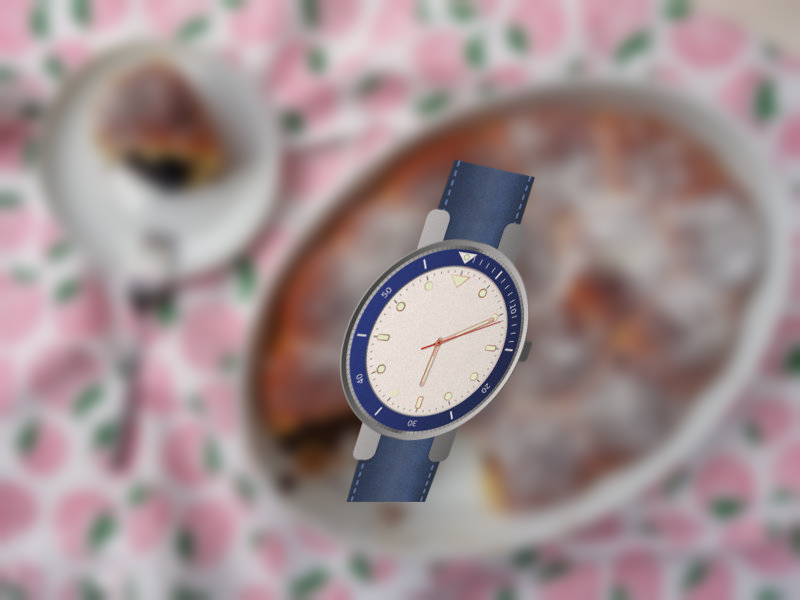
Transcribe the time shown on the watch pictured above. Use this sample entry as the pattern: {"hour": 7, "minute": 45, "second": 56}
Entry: {"hour": 6, "minute": 10, "second": 11}
